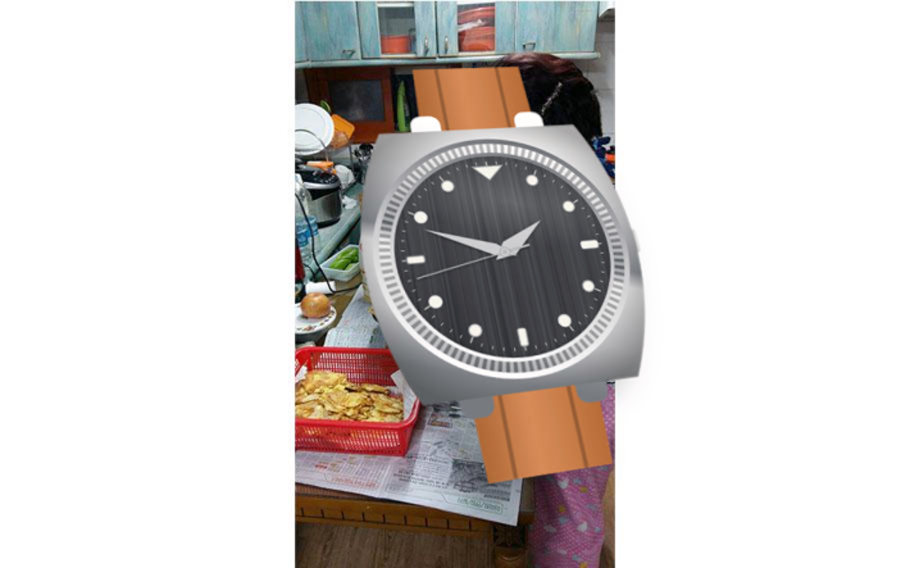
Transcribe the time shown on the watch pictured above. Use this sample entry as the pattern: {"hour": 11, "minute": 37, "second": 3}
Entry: {"hour": 1, "minute": 48, "second": 43}
